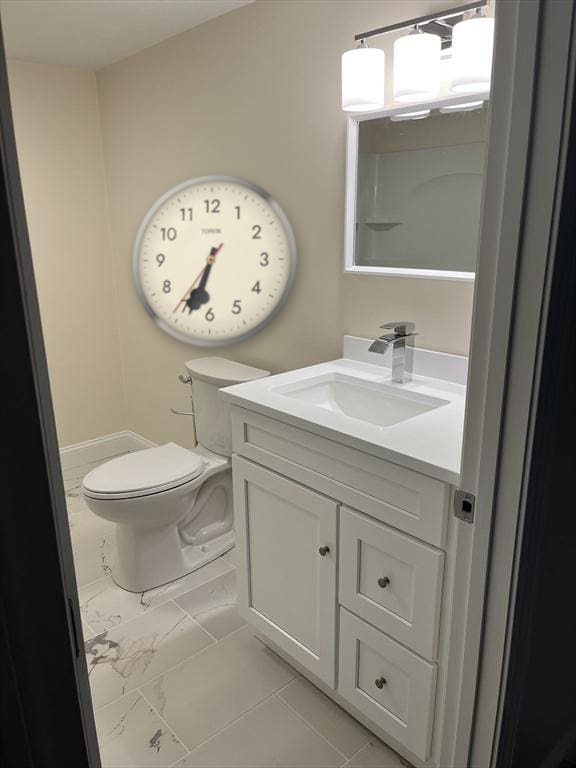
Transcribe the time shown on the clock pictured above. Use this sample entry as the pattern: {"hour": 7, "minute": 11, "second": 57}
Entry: {"hour": 6, "minute": 33, "second": 36}
